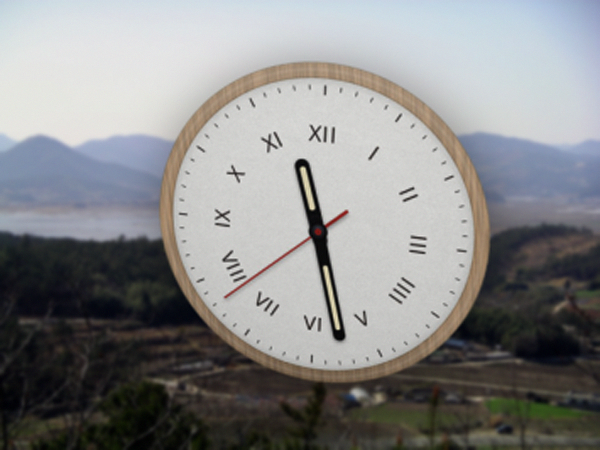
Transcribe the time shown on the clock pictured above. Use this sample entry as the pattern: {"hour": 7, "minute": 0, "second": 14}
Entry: {"hour": 11, "minute": 27, "second": 38}
